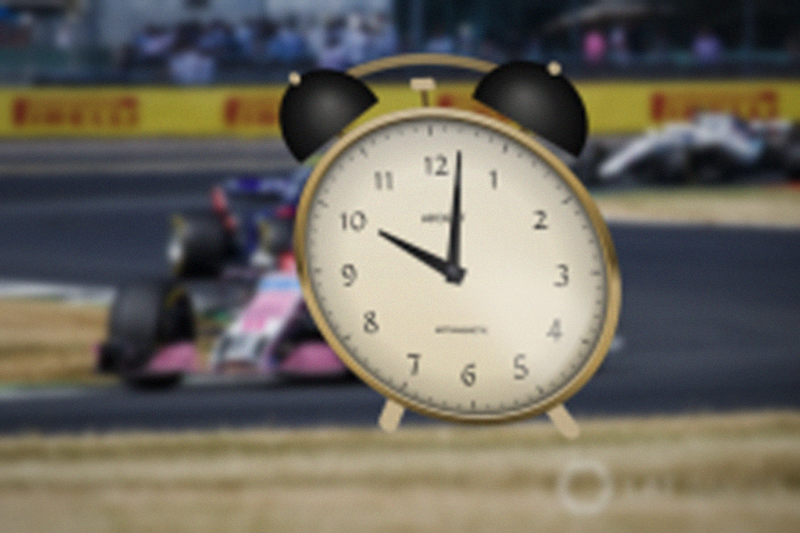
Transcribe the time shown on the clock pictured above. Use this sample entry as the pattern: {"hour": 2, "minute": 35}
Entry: {"hour": 10, "minute": 2}
